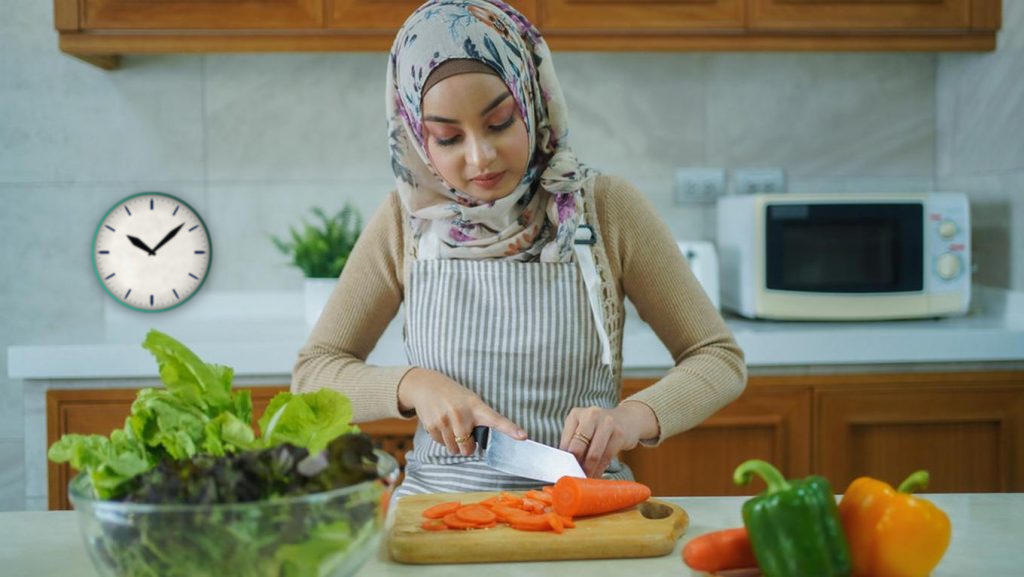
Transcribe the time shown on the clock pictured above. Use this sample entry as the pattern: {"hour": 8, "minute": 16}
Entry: {"hour": 10, "minute": 8}
